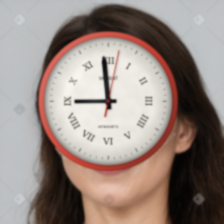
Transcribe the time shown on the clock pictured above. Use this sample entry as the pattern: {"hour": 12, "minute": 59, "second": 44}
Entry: {"hour": 8, "minute": 59, "second": 2}
